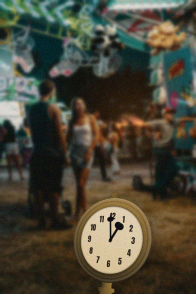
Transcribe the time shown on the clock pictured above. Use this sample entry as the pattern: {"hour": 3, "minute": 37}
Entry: {"hour": 12, "minute": 59}
